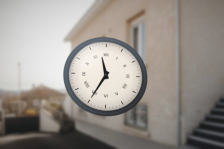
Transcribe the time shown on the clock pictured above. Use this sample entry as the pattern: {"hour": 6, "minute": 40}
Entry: {"hour": 11, "minute": 35}
